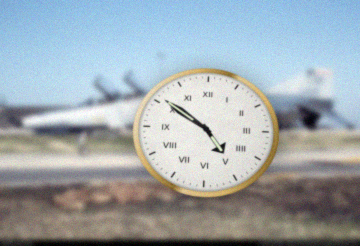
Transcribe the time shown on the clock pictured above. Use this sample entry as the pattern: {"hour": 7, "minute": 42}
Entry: {"hour": 4, "minute": 51}
